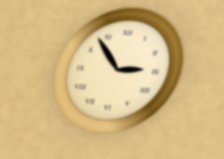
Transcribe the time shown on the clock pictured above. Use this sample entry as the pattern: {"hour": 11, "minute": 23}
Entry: {"hour": 2, "minute": 53}
